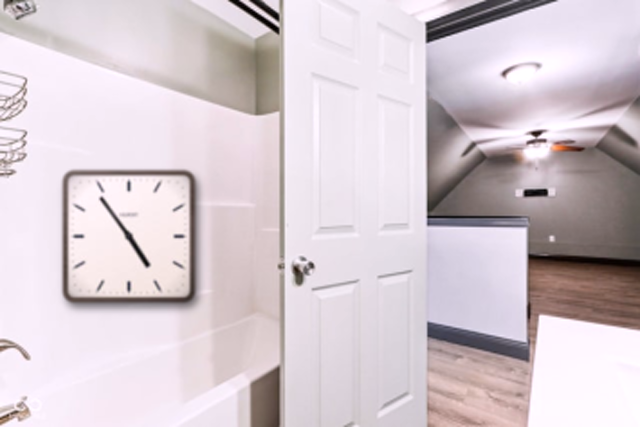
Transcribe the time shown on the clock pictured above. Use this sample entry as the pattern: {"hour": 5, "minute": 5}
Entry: {"hour": 4, "minute": 54}
